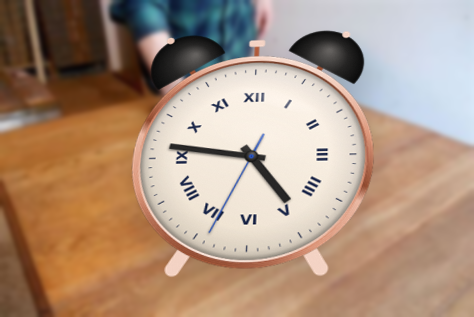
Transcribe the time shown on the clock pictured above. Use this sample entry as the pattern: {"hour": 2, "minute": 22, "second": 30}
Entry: {"hour": 4, "minute": 46, "second": 34}
